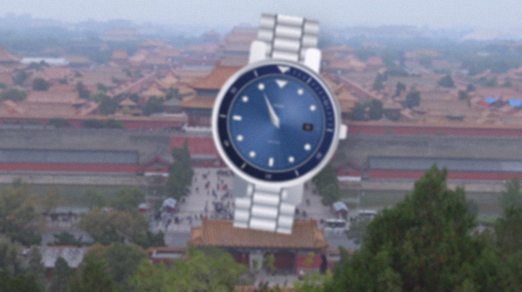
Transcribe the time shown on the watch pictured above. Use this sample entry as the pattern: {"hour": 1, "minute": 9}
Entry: {"hour": 10, "minute": 55}
